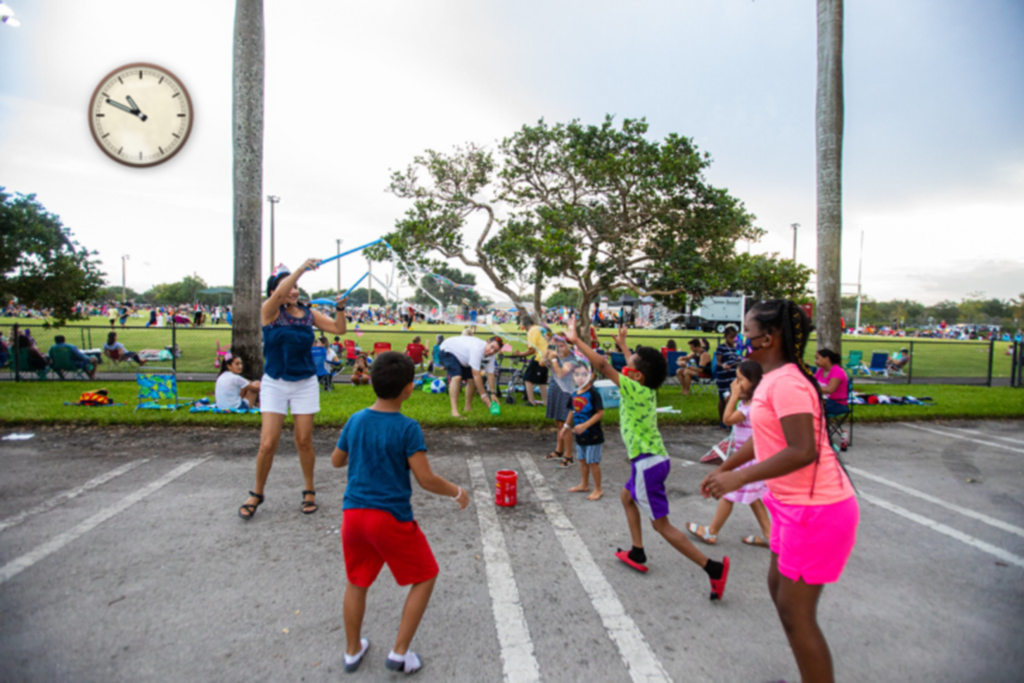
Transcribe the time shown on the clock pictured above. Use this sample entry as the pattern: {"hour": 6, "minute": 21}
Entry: {"hour": 10, "minute": 49}
